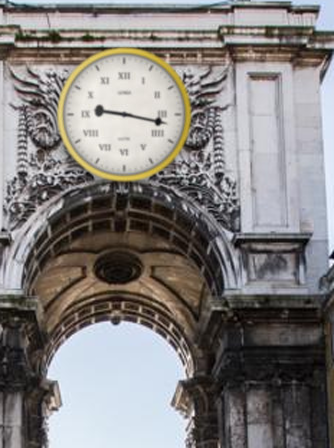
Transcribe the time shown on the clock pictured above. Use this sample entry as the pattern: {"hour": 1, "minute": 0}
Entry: {"hour": 9, "minute": 17}
